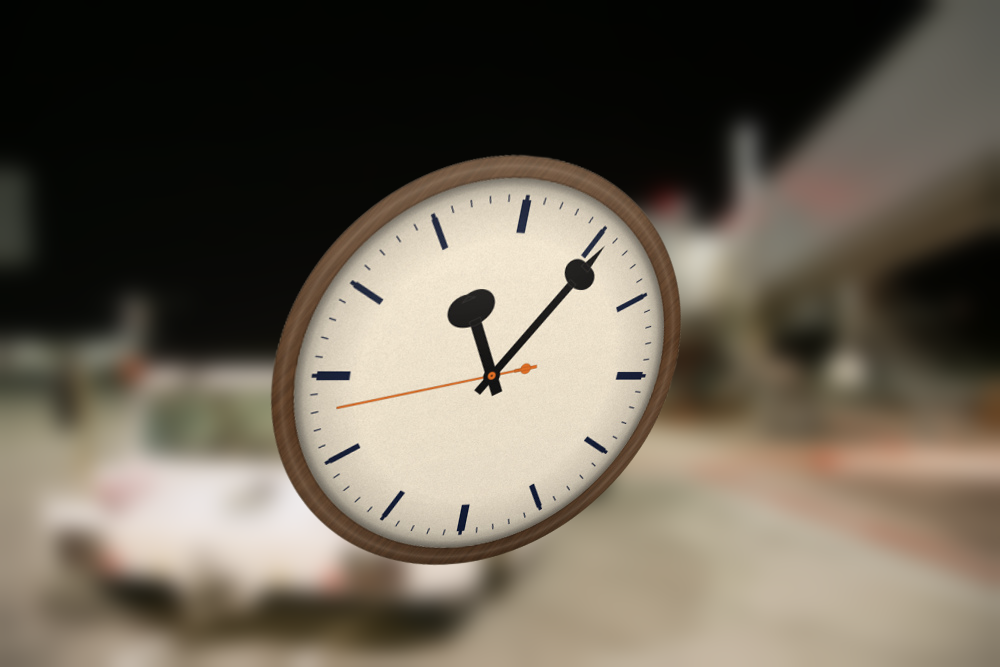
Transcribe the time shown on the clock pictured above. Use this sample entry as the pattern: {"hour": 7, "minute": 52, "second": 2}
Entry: {"hour": 11, "minute": 5, "second": 43}
